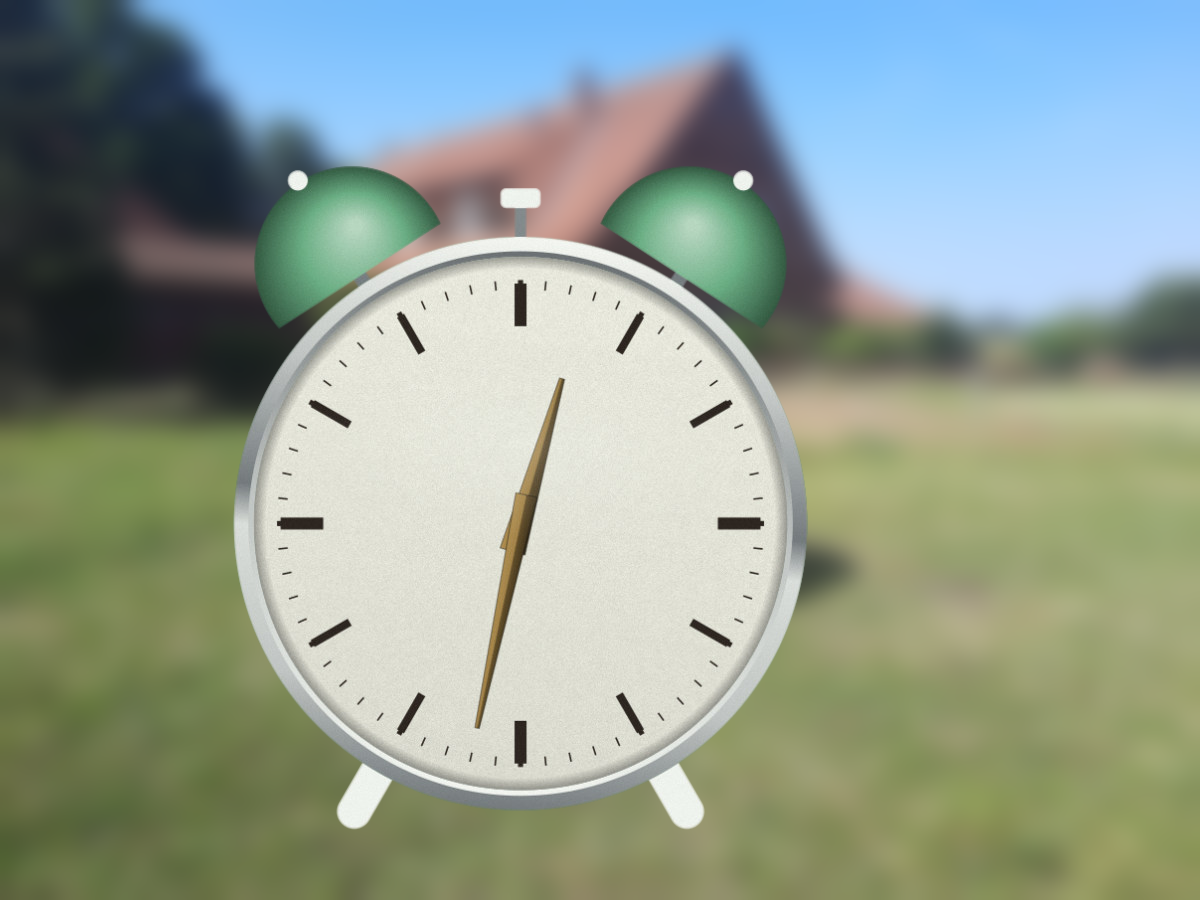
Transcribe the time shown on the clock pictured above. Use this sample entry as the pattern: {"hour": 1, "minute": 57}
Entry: {"hour": 12, "minute": 32}
